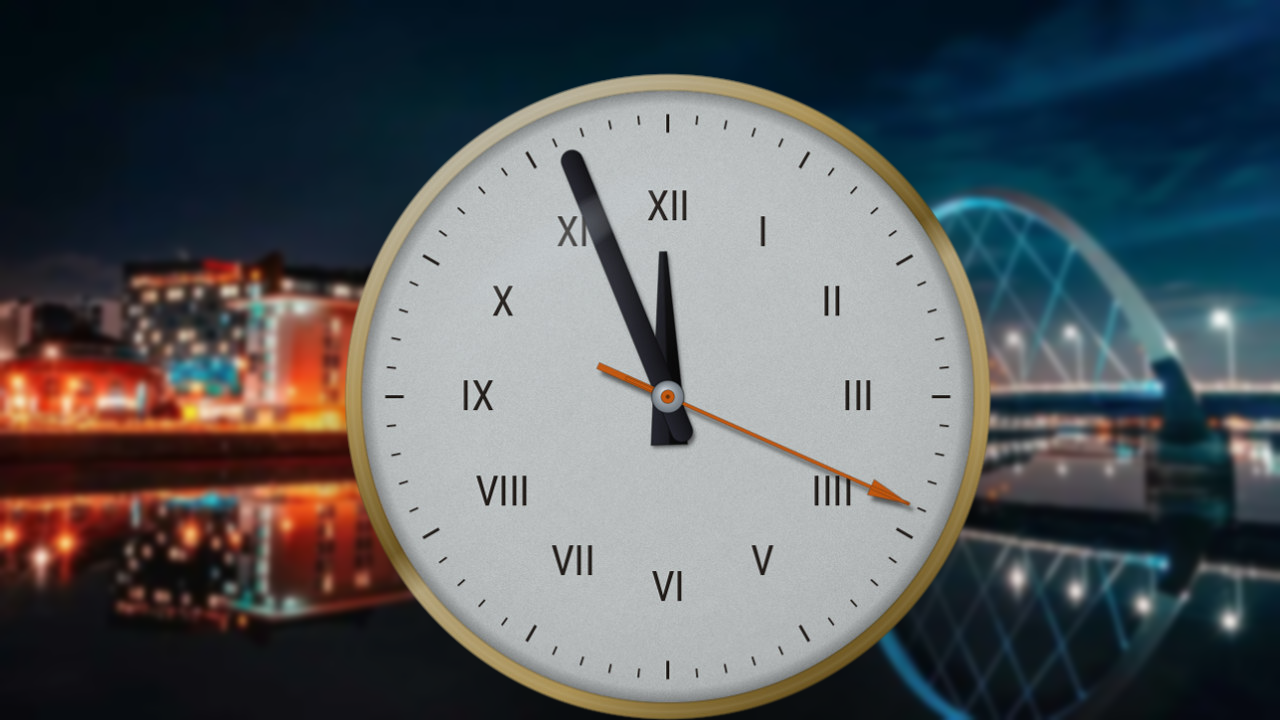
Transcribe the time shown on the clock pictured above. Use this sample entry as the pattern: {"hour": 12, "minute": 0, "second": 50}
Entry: {"hour": 11, "minute": 56, "second": 19}
